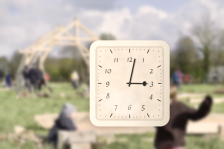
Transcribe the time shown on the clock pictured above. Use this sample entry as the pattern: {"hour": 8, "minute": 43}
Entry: {"hour": 3, "minute": 2}
